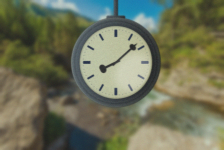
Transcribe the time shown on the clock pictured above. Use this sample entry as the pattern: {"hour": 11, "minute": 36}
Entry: {"hour": 8, "minute": 8}
